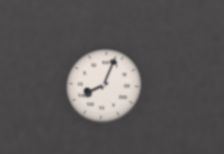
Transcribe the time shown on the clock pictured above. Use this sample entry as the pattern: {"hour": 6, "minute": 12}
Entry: {"hour": 8, "minute": 3}
